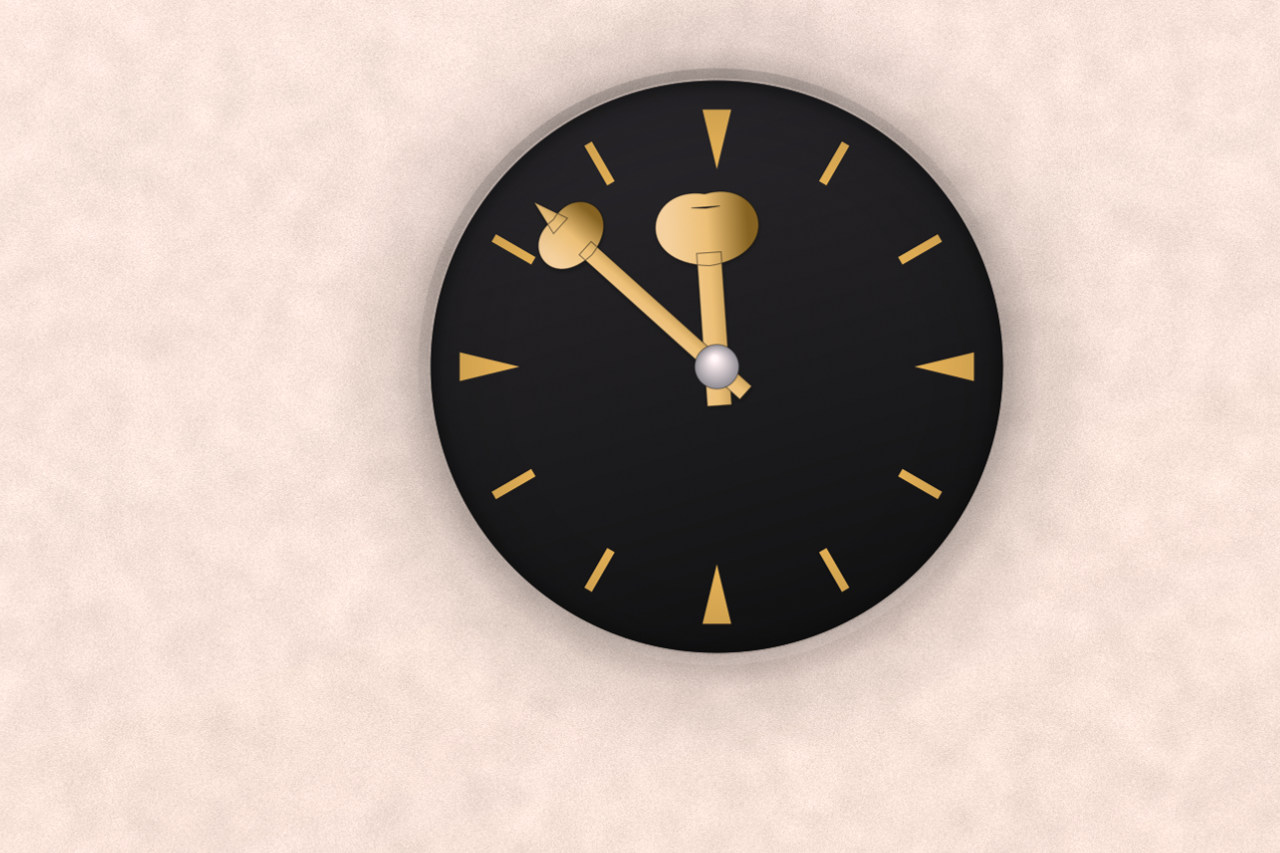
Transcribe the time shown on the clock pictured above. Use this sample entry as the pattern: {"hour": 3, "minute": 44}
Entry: {"hour": 11, "minute": 52}
